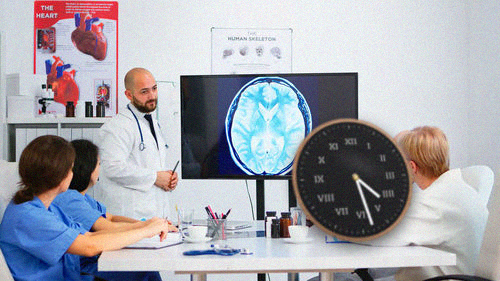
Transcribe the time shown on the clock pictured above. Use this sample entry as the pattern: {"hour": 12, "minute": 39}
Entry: {"hour": 4, "minute": 28}
